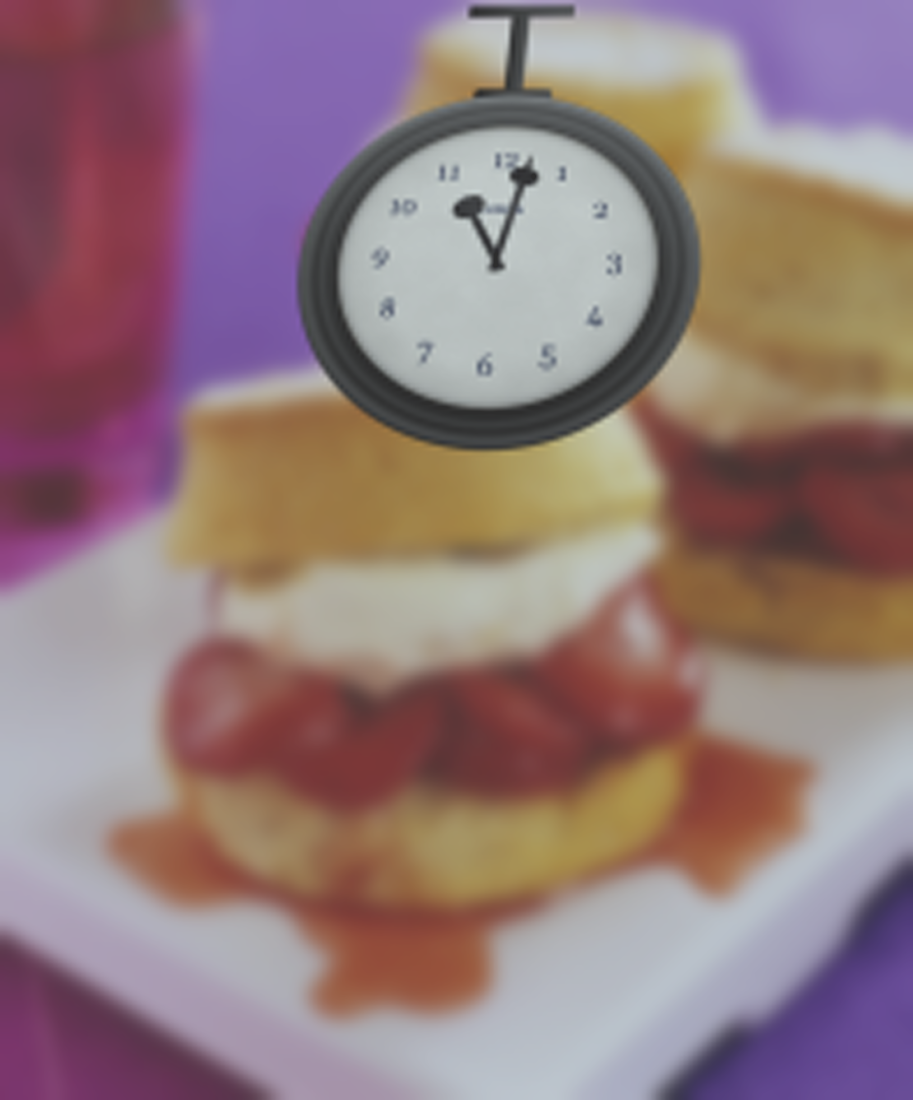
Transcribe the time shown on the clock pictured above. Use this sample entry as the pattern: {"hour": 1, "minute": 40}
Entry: {"hour": 11, "minute": 2}
